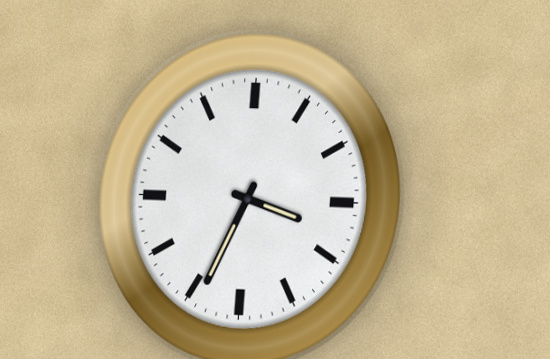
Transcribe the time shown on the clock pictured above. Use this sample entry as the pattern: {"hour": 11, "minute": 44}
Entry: {"hour": 3, "minute": 34}
